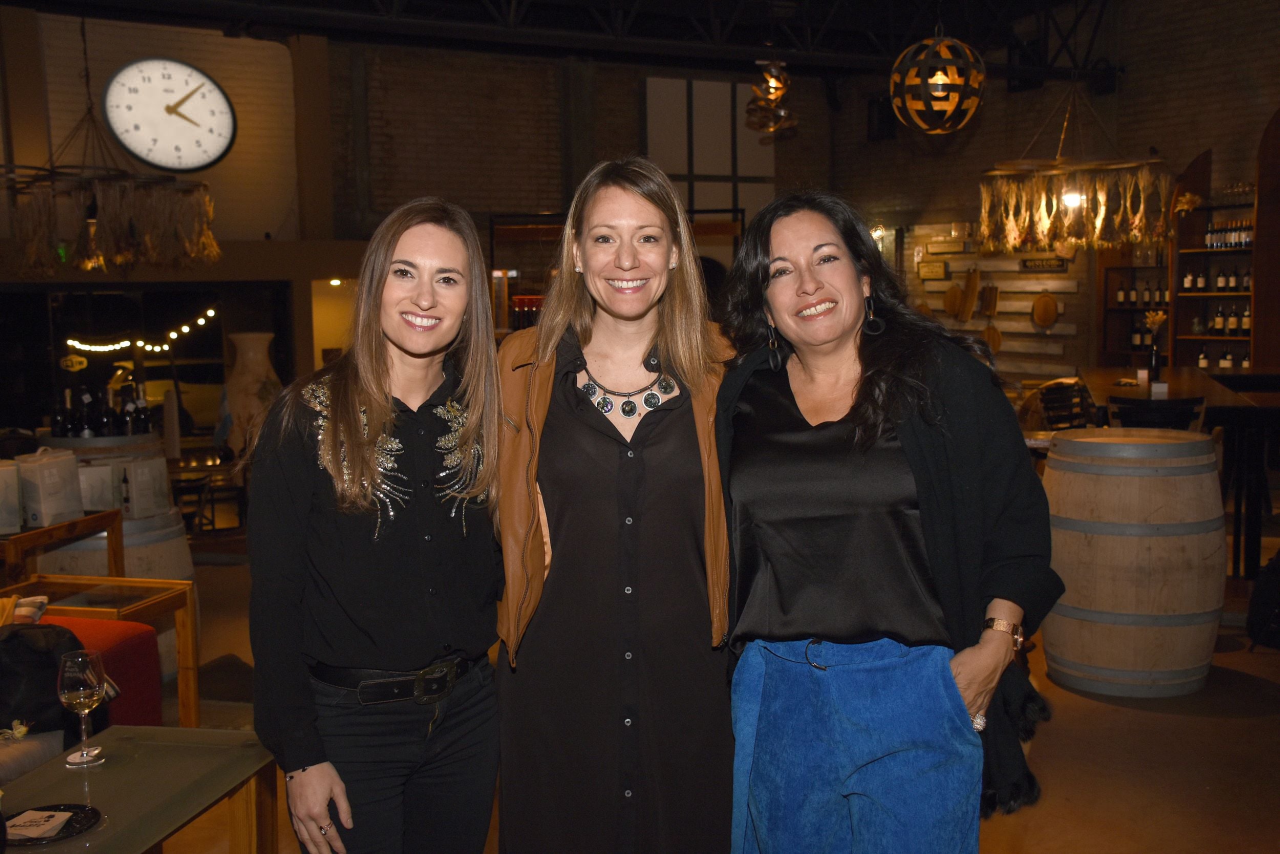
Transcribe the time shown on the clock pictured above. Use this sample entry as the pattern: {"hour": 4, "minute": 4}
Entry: {"hour": 4, "minute": 8}
